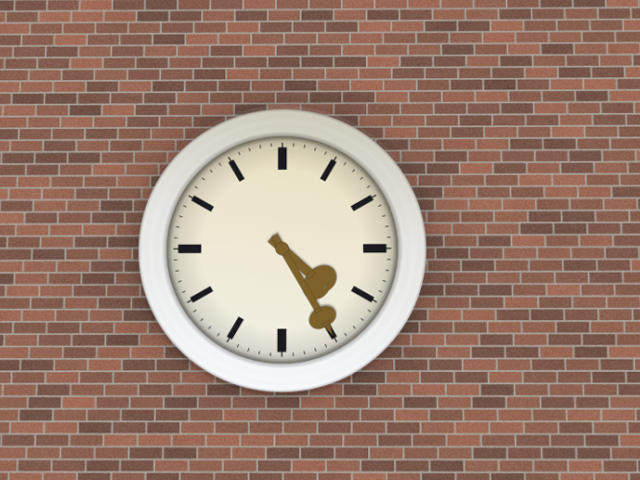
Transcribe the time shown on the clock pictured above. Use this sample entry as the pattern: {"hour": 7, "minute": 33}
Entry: {"hour": 4, "minute": 25}
